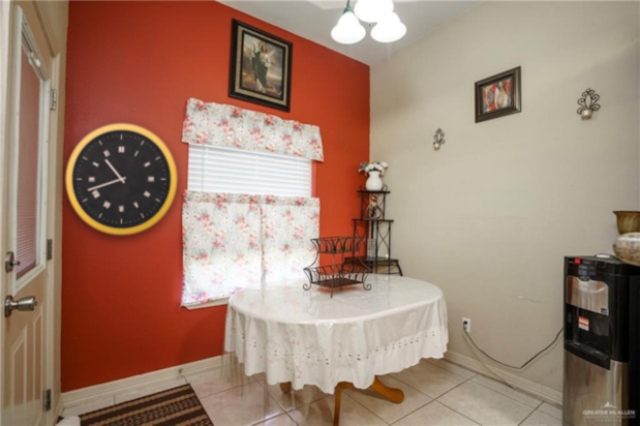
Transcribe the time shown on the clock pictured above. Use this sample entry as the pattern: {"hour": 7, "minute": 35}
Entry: {"hour": 10, "minute": 42}
